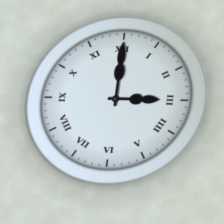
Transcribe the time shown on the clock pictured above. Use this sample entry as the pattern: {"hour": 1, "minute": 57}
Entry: {"hour": 3, "minute": 0}
